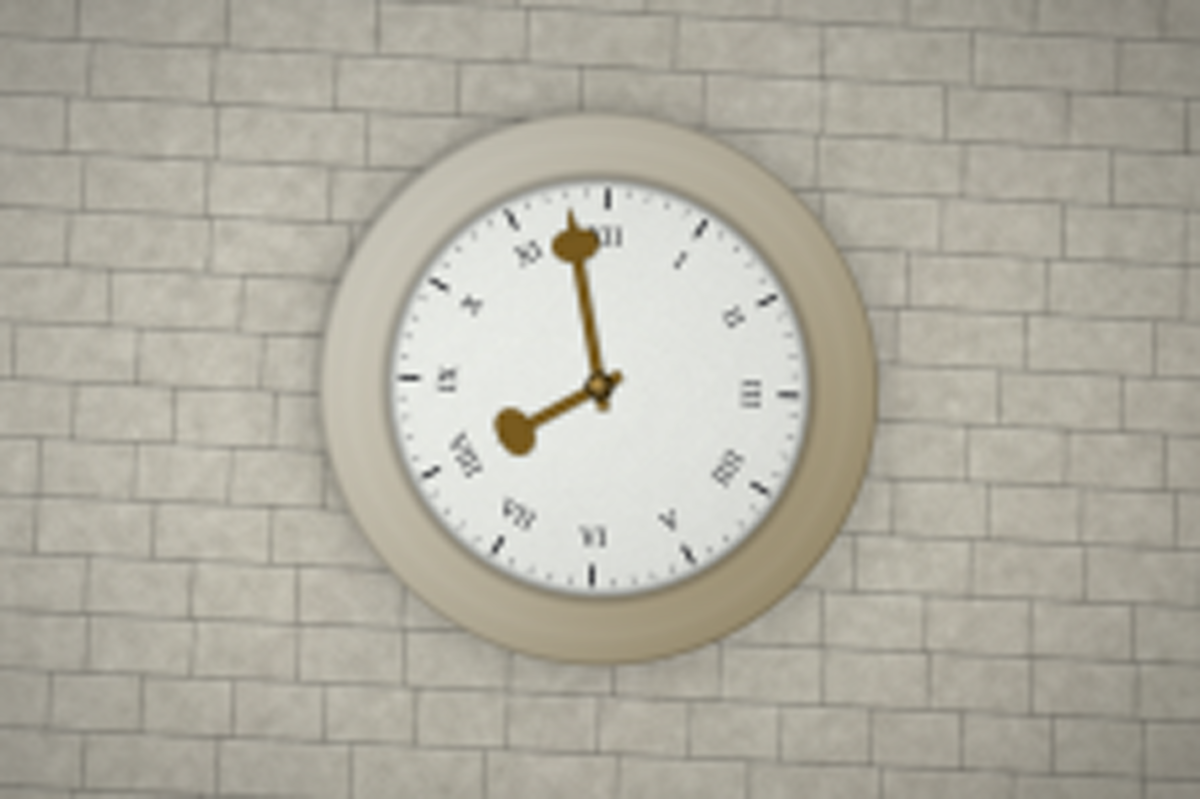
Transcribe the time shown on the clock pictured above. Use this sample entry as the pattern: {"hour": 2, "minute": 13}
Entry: {"hour": 7, "minute": 58}
